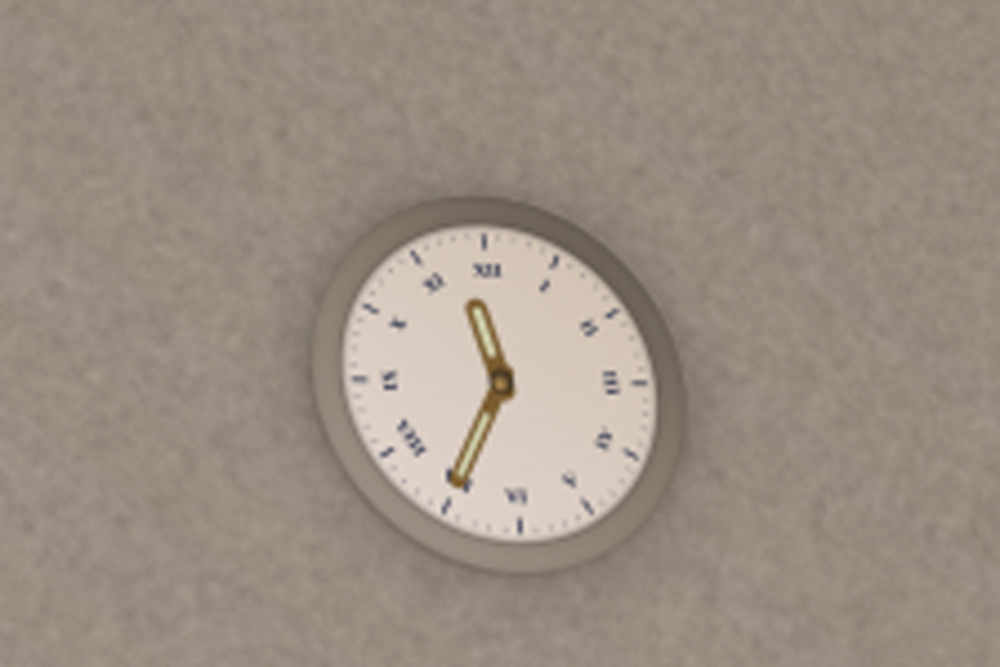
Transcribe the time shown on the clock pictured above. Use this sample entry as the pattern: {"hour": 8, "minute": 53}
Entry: {"hour": 11, "minute": 35}
